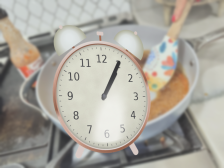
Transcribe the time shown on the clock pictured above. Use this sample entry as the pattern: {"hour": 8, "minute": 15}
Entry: {"hour": 1, "minute": 5}
